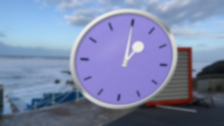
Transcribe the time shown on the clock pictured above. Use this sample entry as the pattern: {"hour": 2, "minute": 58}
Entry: {"hour": 1, "minute": 0}
